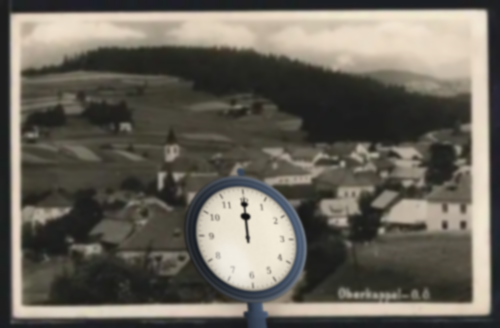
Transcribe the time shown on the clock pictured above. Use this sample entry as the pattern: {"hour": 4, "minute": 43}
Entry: {"hour": 12, "minute": 0}
